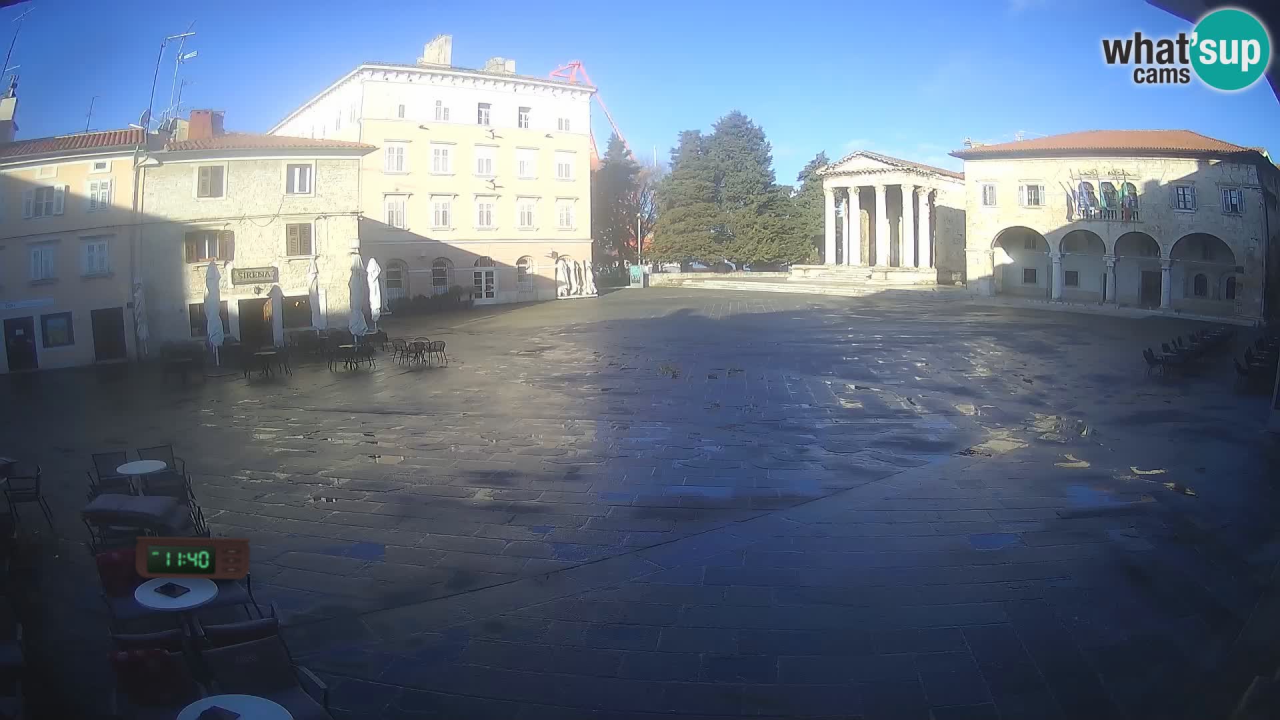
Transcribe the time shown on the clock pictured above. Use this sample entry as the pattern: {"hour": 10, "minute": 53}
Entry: {"hour": 11, "minute": 40}
